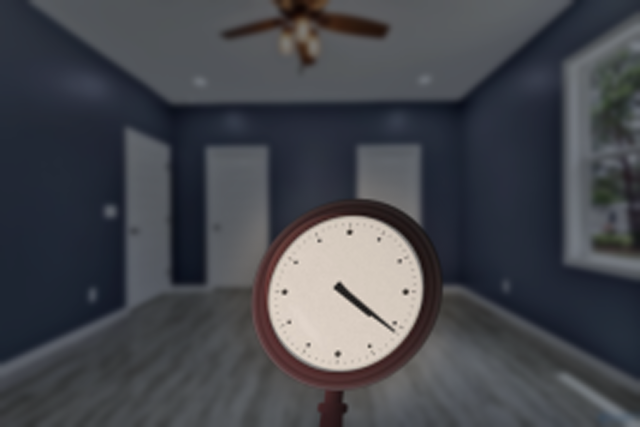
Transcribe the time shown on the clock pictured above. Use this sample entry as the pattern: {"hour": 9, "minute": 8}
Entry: {"hour": 4, "minute": 21}
